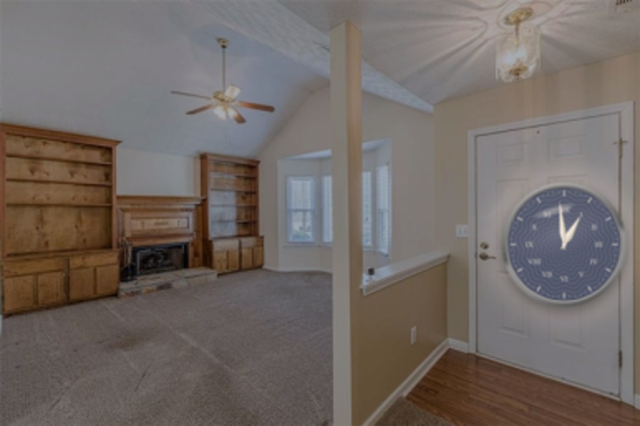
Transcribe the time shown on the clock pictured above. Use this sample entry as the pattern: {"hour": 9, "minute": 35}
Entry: {"hour": 12, "minute": 59}
